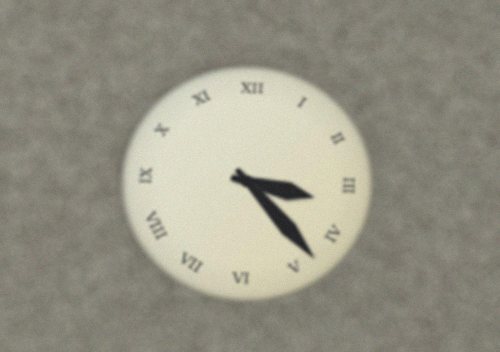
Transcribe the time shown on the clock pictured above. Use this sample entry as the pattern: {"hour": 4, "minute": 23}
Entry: {"hour": 3, "minute": 23}
